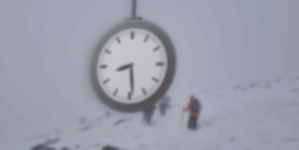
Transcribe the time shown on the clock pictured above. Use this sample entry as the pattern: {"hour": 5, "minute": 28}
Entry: {"hour": 8, "minute": 29}
